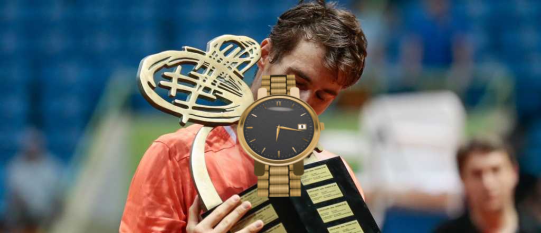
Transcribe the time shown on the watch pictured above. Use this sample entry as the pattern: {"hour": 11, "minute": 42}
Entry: {"hour": 6, "minute": 17}
